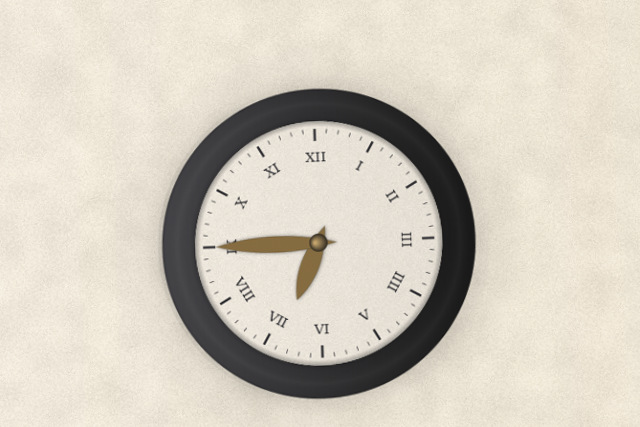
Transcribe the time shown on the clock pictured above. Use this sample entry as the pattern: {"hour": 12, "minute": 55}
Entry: {"hour": 6, "minute": 45}
